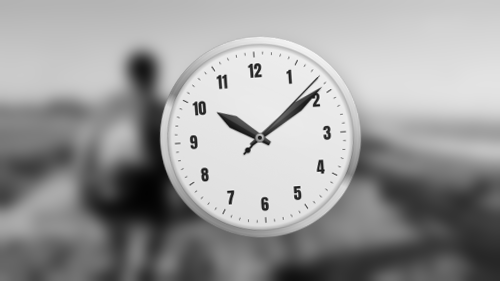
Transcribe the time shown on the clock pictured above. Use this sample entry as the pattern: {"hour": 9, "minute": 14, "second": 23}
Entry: {"hour": 10, "minute": 9, "second": 8}
